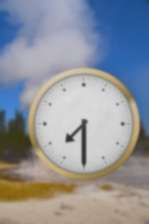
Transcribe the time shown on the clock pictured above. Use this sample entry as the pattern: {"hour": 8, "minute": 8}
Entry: {"hour": 7, "minute": 30}
